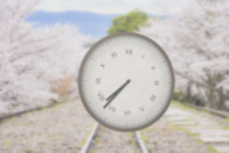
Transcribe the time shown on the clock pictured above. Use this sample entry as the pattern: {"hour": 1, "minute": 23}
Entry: {"hour": 7, "minute": 37}
